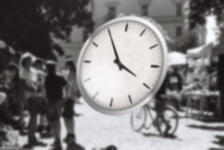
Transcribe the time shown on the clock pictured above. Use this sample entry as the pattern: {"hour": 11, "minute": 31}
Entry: {"hour": 3, "minute": 55}
